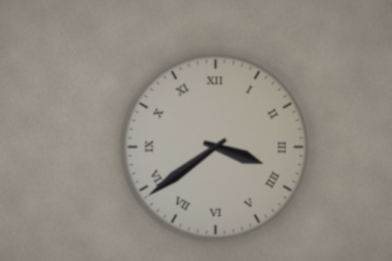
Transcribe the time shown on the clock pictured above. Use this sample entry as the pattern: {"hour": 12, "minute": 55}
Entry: {"hour": 3, "minute": 39}
